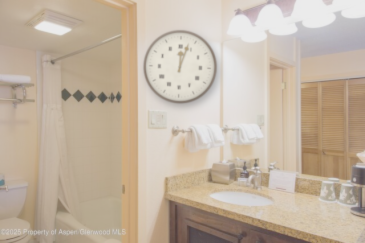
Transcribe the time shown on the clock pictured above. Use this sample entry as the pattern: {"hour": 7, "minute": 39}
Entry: {"hour": 12, "minute": 3}
